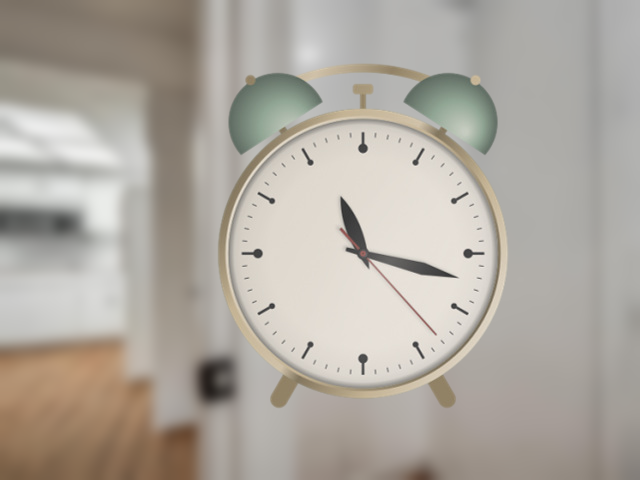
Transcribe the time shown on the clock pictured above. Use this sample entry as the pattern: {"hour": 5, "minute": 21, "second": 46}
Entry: {"hour": 11, "minute": 17, "second": 23}
